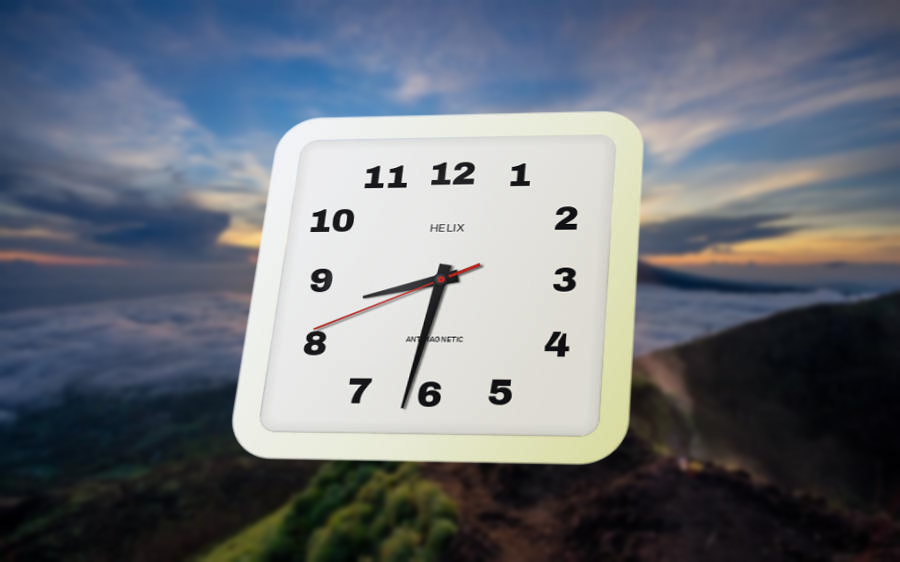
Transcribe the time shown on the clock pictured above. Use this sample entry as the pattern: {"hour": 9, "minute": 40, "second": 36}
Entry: {"hour": 8, "minute": 31, "second": 41}
